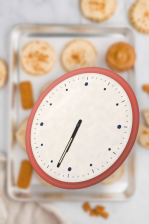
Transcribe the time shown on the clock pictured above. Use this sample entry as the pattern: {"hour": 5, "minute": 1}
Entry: {"hour": 6, "minute": 33}
